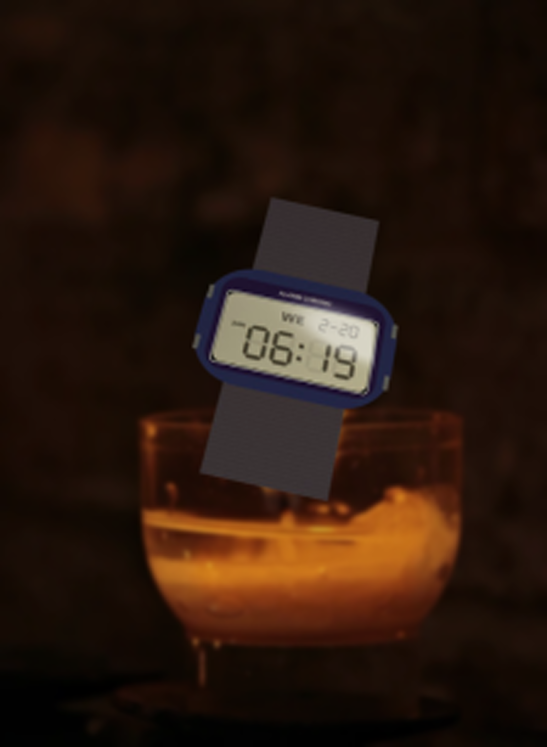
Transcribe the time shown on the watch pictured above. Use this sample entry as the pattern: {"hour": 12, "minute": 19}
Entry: {"hour": 6, "minute": 19}
